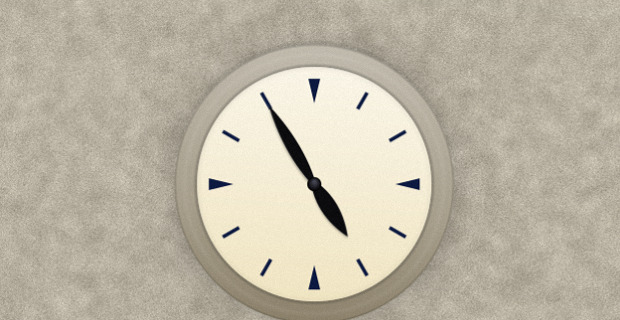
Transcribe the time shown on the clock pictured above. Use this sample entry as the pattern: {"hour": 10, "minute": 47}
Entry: {"hour": 4, "minute": 55}
